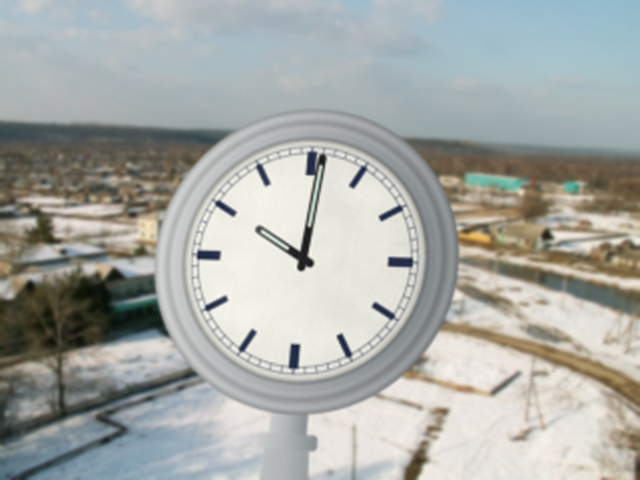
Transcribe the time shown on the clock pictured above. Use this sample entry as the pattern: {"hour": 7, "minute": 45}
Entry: {"hour": 10, "minute": 1}
